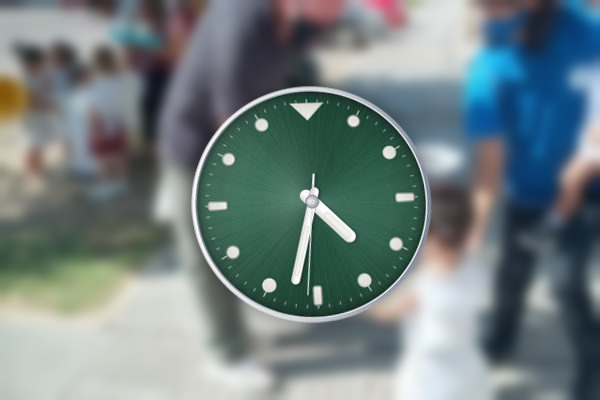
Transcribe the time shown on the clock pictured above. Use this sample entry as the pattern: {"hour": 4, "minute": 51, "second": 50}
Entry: {"hour": 4, "minute": 32, "second": 31}
